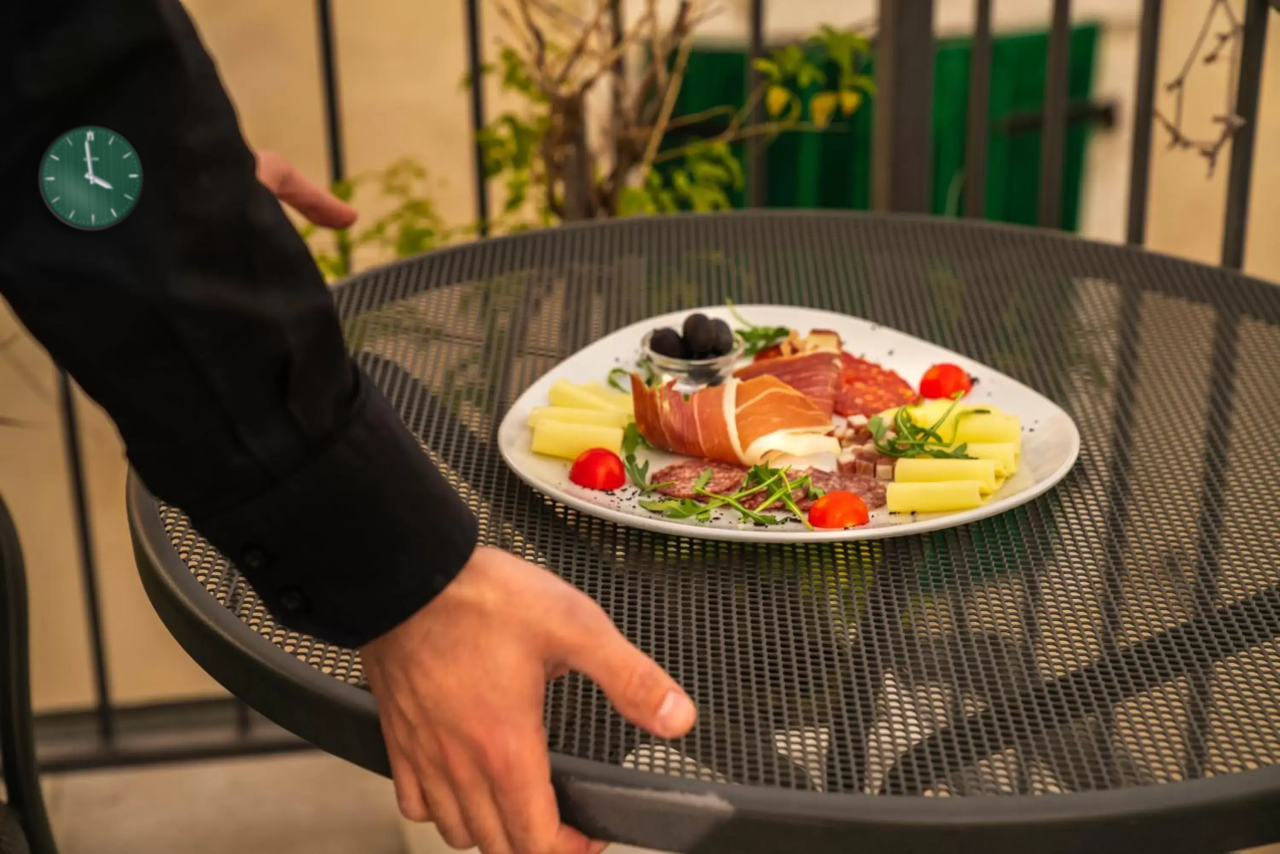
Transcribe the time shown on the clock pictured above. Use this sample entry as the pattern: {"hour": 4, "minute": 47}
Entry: {"hour": 3, "minute": 59}
